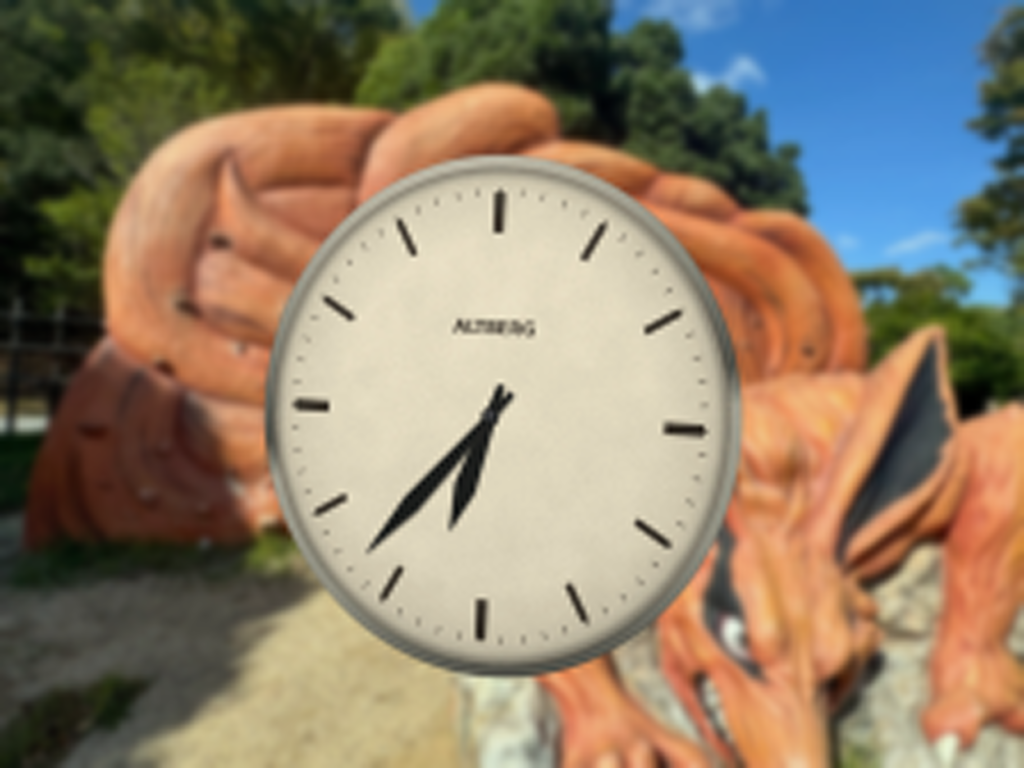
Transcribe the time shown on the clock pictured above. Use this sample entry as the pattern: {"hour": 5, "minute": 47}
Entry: {"hour": 6, "minute": 37}
